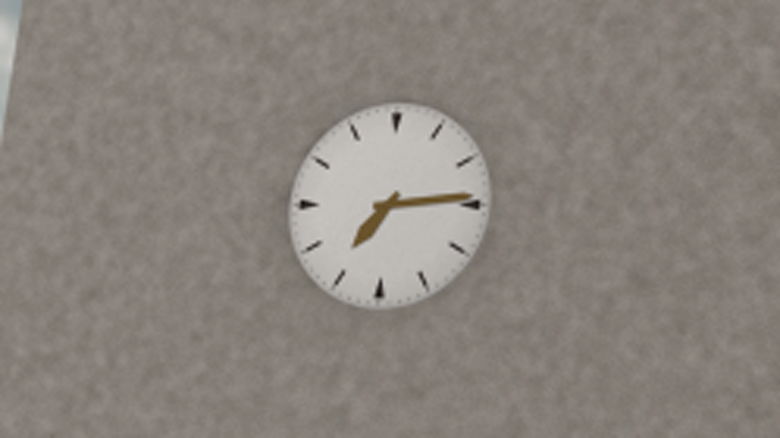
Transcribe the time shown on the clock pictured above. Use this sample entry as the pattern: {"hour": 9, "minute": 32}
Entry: {"hour": 7, "minute": 14}
